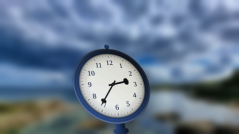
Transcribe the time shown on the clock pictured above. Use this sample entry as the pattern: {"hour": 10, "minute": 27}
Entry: {"hour": 2, "minute": 36}
